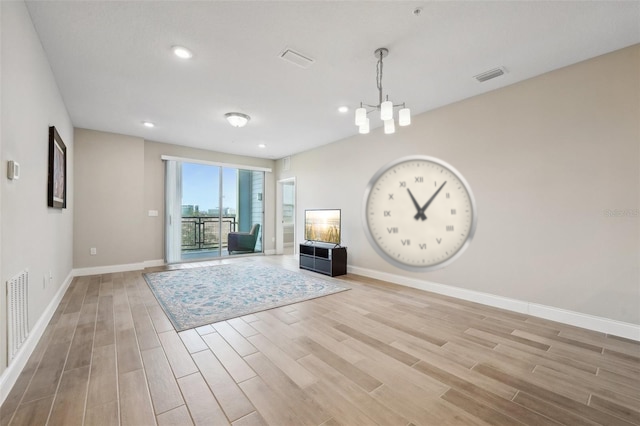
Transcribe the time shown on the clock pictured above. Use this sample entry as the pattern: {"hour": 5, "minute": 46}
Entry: {"hour": 11, "minute": 7}
